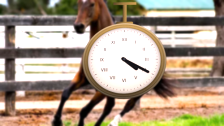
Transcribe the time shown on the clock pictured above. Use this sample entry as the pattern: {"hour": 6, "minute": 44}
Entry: {"hour": 4, "minute": 20}
